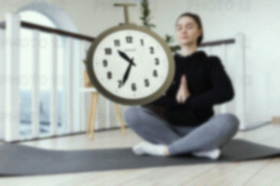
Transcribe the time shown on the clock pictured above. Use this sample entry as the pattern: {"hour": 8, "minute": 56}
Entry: {"hour": 10, "minute": 34}
